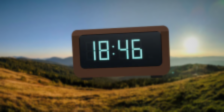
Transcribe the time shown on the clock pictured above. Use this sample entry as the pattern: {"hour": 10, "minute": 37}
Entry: {"hour": 18, "minute": 46}
